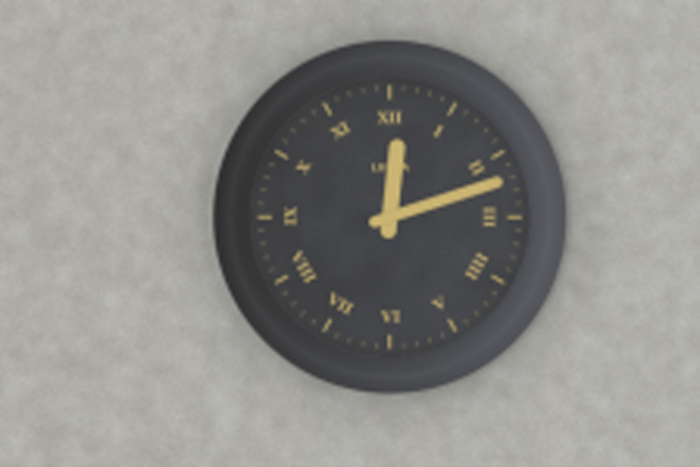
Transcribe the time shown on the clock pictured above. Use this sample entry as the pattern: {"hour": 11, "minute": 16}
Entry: {"hour": 12, "minute": 12}
